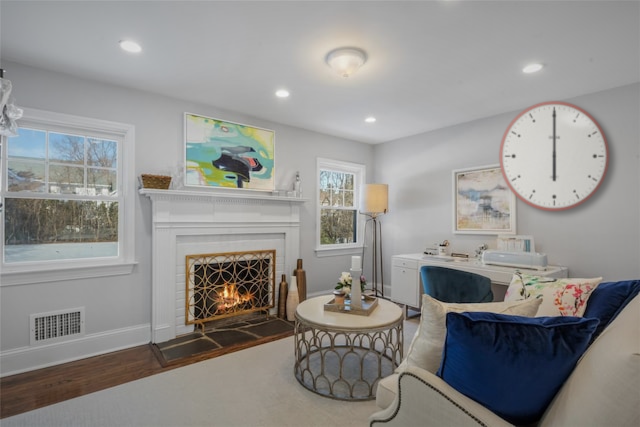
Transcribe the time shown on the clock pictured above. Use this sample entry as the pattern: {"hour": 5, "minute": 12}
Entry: {"hour": 6, "minute": 0}
